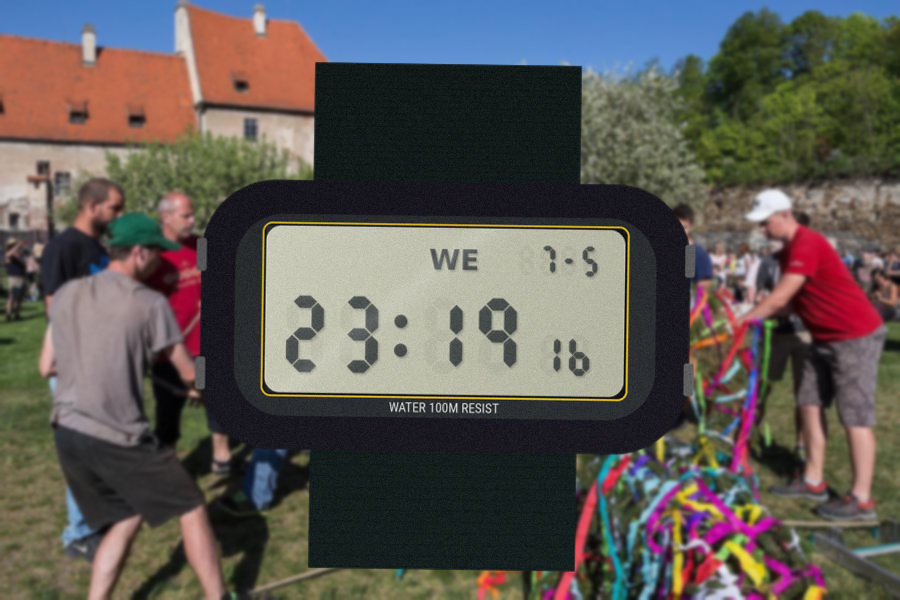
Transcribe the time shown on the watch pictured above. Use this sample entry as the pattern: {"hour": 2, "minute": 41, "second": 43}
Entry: {"hour": 23, "minute": 19, "second": 16}
